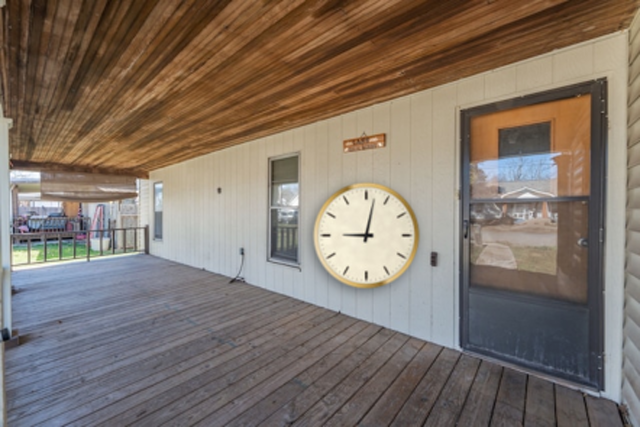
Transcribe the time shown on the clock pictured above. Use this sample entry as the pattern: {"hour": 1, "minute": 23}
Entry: {"hour": 9, "minute": 2}
